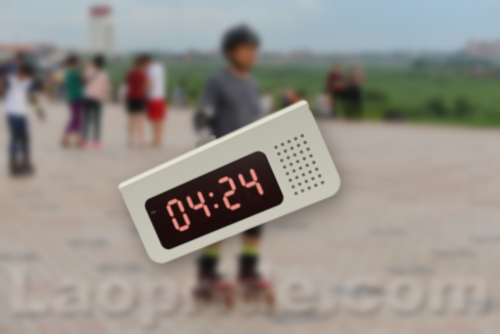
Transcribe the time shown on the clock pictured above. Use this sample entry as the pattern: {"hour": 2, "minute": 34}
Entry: {"hour": 4, "minute": 24}
